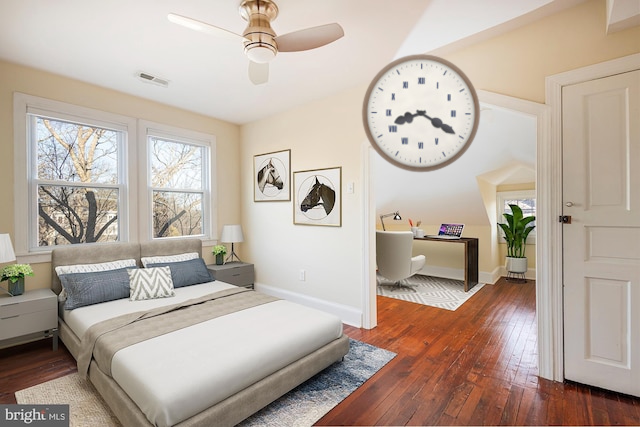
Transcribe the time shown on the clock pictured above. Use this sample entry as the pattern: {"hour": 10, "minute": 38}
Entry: {"hour": 8, "minute": 20}
